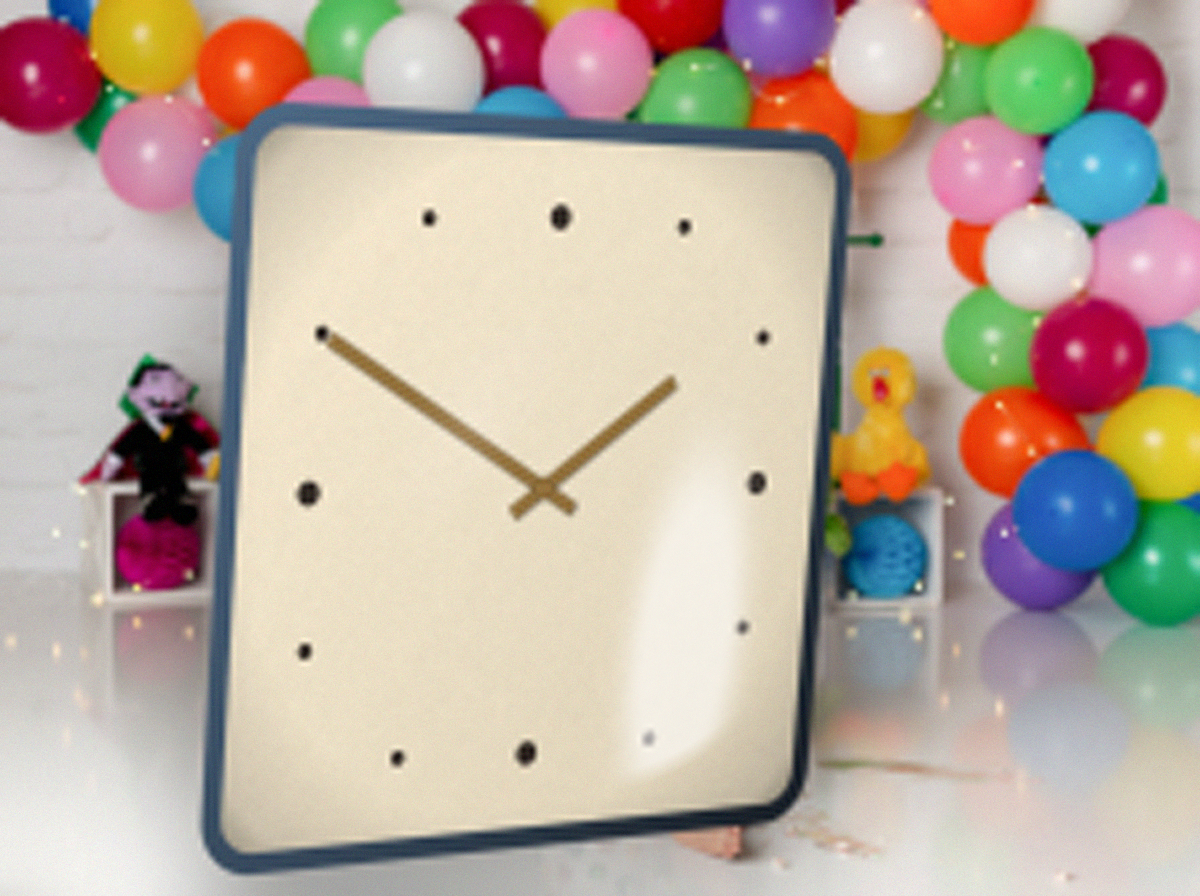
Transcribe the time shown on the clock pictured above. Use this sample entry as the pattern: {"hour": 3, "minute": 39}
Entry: {"hour": 1, "minute": 50}
